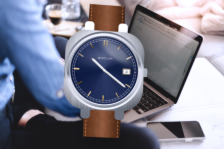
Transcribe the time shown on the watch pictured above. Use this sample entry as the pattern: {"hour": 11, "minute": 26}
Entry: {"hour": 10, "minute": 21}
